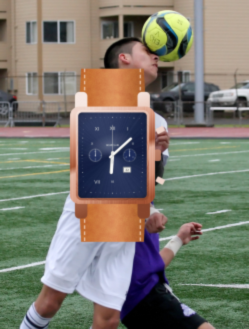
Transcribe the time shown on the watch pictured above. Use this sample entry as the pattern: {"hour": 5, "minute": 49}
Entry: {"hour": 6, "minute": 8}
